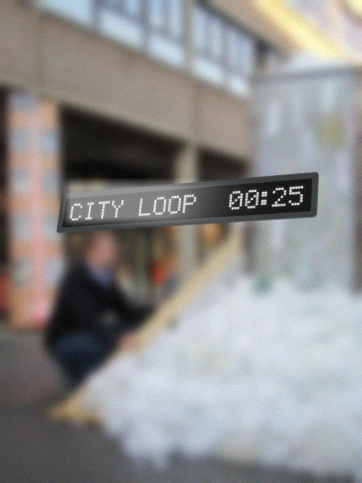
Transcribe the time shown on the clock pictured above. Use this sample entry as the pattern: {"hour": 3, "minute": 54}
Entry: {"hour": 0, "minute": 25}
